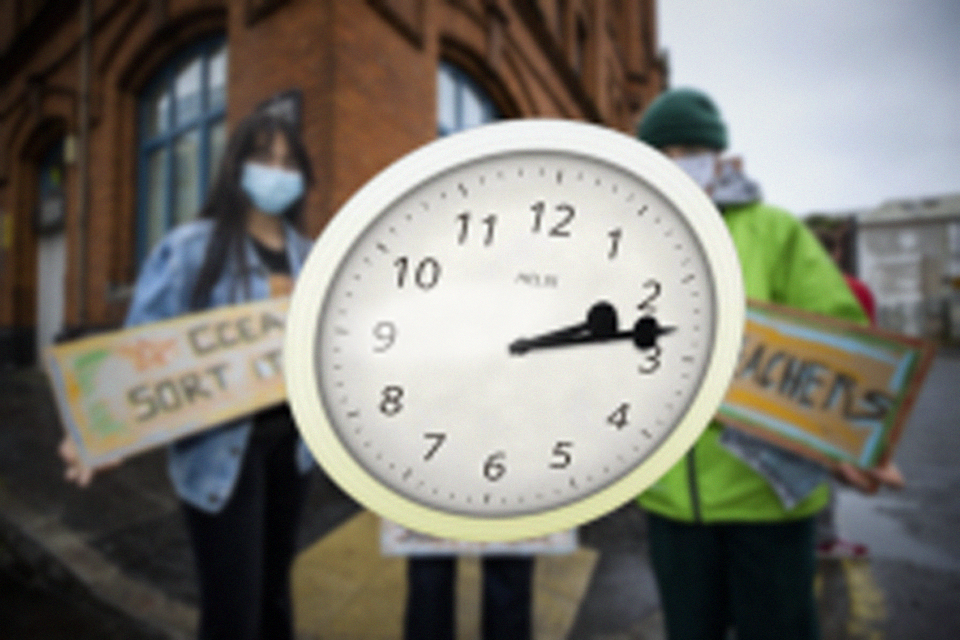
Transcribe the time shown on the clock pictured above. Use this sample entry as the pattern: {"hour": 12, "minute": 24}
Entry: {"hour": 2, "minute": 13}
